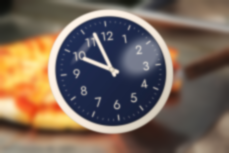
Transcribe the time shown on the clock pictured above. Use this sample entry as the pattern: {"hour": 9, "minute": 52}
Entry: {"hour": 9, "minute": 57}
